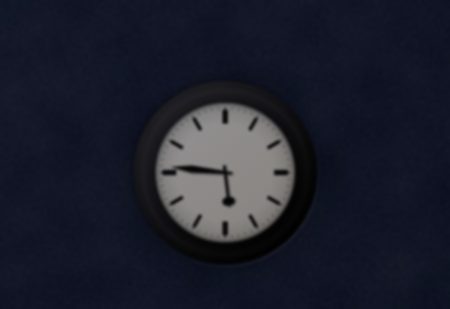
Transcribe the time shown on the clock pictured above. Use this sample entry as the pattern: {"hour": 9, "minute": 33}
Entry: {"hour": 5, "minute": 46}
